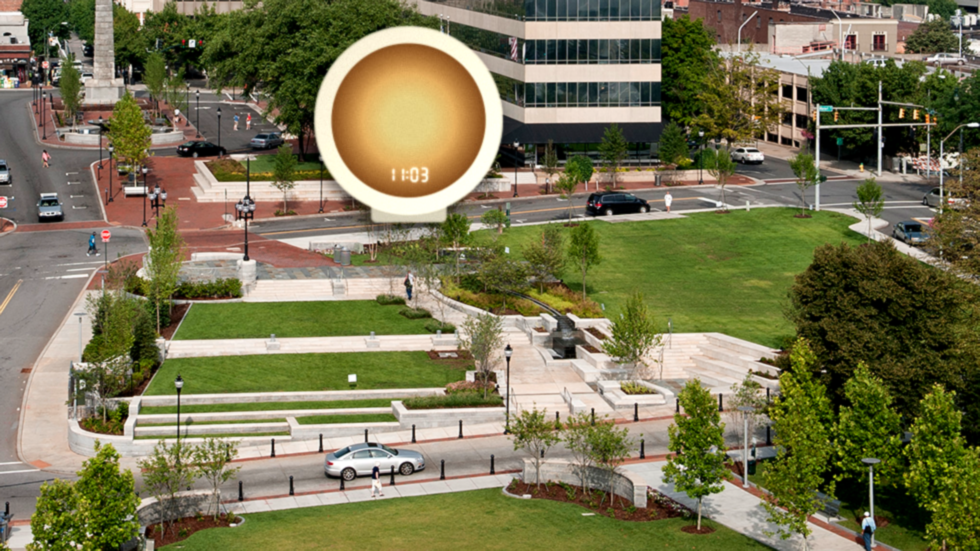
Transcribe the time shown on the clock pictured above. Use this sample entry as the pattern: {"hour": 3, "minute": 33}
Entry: {"hour": 11, "minute": 3}
